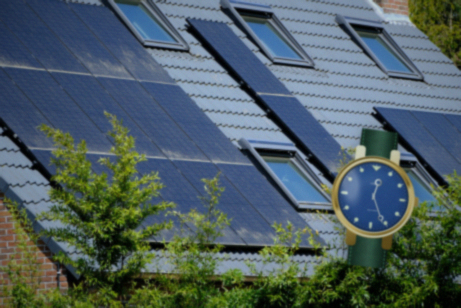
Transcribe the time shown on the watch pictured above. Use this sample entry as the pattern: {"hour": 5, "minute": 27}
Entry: {"hour": 12, "minute": 26}
